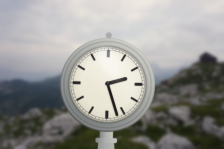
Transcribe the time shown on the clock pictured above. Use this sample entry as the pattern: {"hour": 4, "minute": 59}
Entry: {"hour": 2, "minute": 27}
